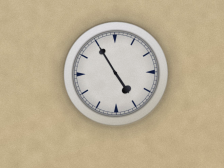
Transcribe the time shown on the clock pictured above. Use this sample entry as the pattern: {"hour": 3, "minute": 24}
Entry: {"hour": 4, "minute": 55}
